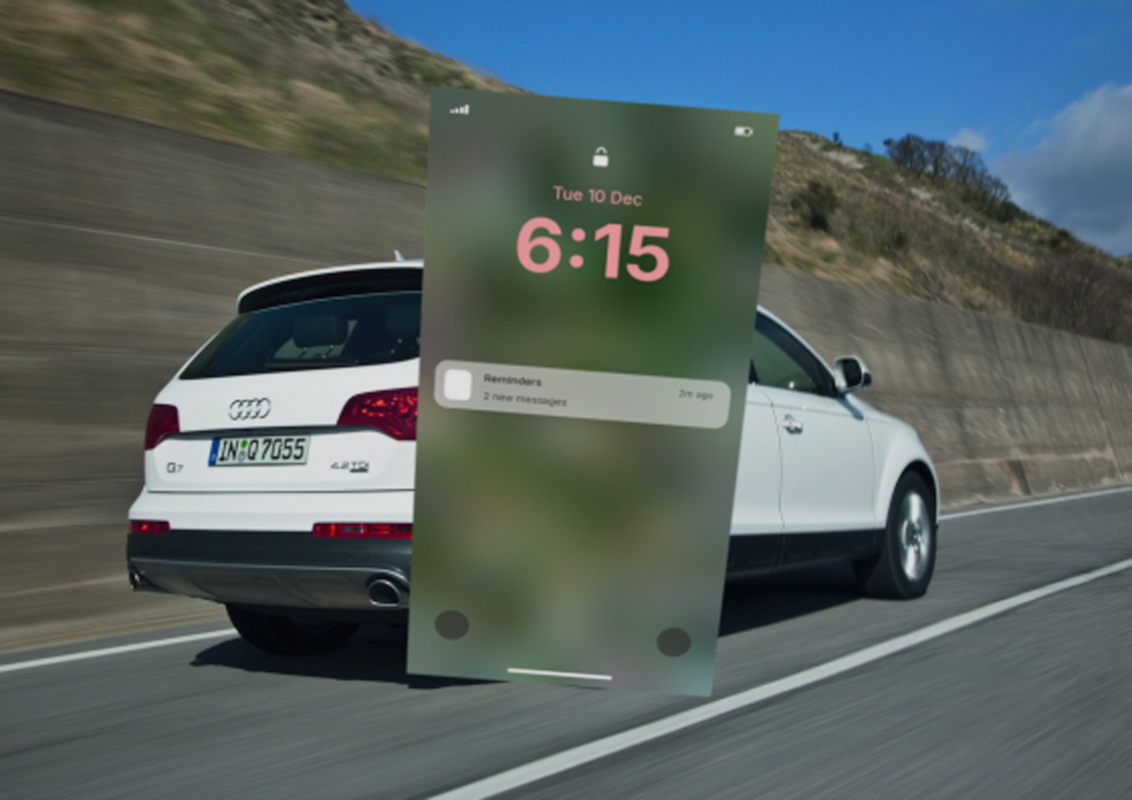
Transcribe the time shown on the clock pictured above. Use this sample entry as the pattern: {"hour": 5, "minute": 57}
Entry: {"hour": 6, "minute": 15}
